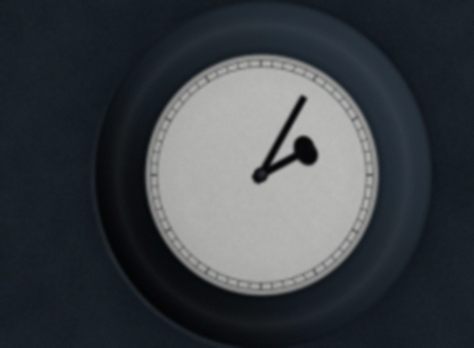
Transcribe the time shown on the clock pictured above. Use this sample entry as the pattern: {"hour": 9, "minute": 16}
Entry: {"hour": 2, "minute": 5}
